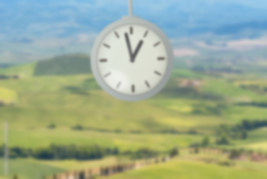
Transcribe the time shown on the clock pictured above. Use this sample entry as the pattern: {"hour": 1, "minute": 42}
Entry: {"hour": 12, "minute": 58}
